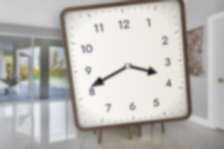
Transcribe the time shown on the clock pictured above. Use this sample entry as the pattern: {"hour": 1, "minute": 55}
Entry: {"hour": 3, "minute": 41}
